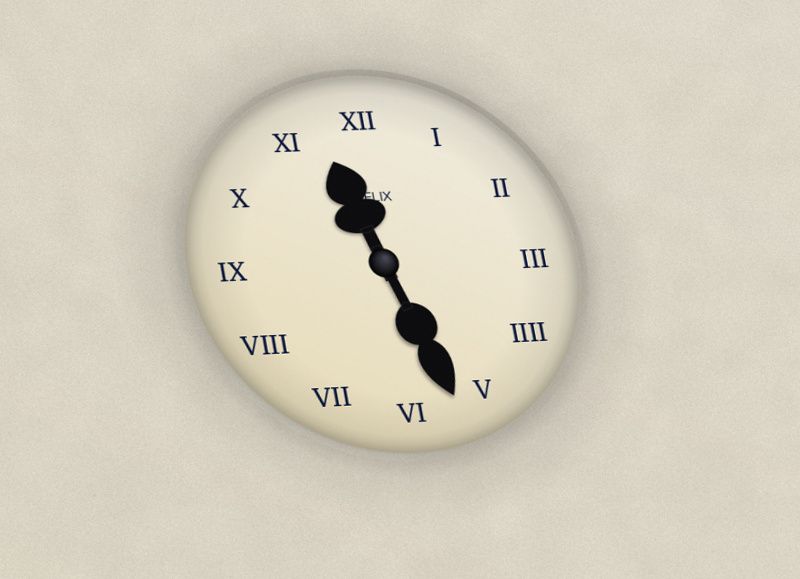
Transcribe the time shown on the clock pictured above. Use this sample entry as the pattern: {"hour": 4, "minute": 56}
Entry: {"hour": 11, "minute": 27}
